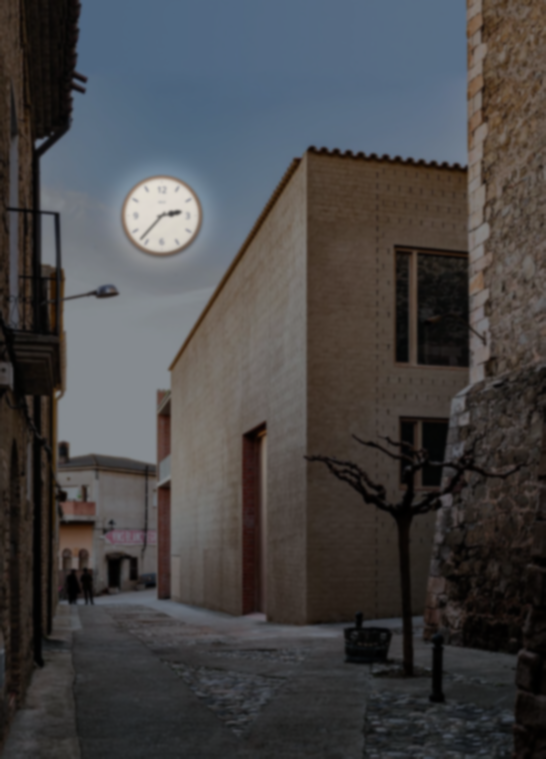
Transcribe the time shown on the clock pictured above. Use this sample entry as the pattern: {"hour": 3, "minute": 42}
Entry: {"hour": 2, "minute": 37}
